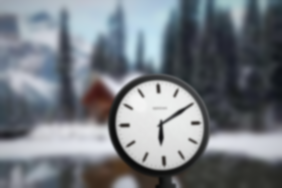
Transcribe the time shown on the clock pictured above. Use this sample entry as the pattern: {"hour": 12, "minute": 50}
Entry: {"hour": 6, "minute": 10}
